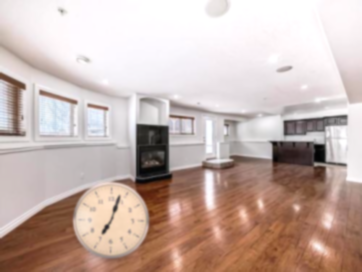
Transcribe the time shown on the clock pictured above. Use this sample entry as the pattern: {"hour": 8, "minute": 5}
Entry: {"hour": 7, "minute": 3}
